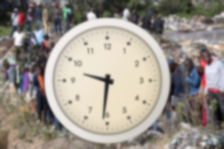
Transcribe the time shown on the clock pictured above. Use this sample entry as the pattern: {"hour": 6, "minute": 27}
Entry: {"hour": 9, "minute": 31}
